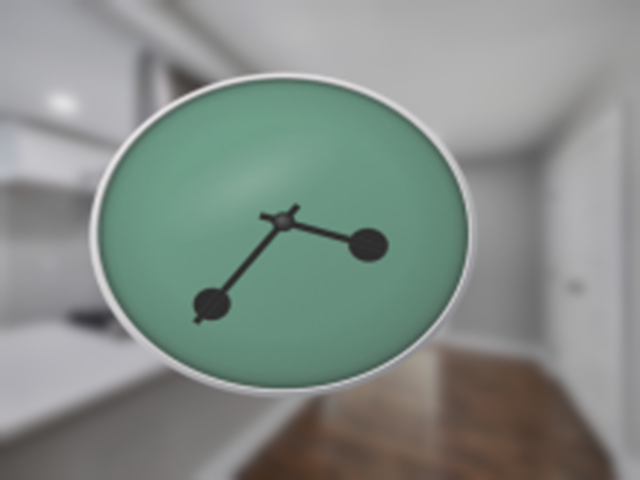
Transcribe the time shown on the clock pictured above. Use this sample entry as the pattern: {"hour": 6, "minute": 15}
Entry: {"hour": 3, "minute": 36}
